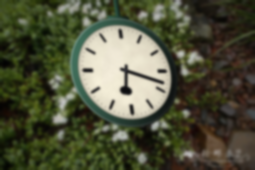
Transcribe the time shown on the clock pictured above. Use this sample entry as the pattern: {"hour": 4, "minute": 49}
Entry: {"hour": 6, "minute": 18}
